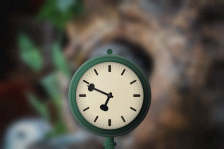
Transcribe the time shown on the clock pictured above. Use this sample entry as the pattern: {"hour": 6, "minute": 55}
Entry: {"hour": 6, "minute": 49}
